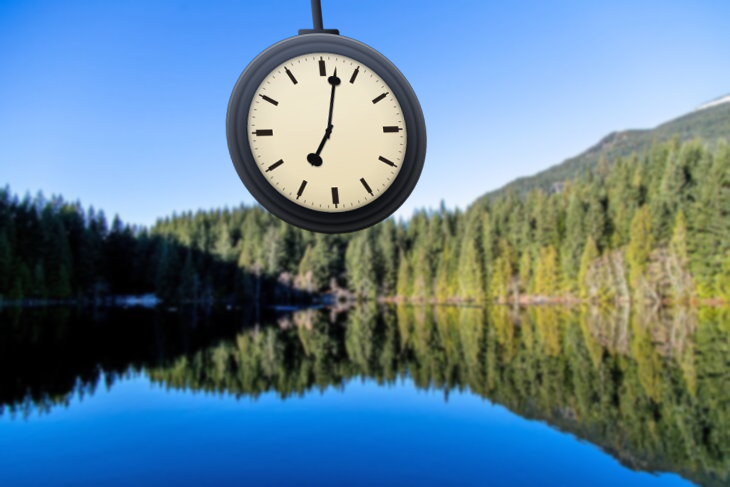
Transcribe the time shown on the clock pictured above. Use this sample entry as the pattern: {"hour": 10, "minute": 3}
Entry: {"hour": 7, "minute": 2}
